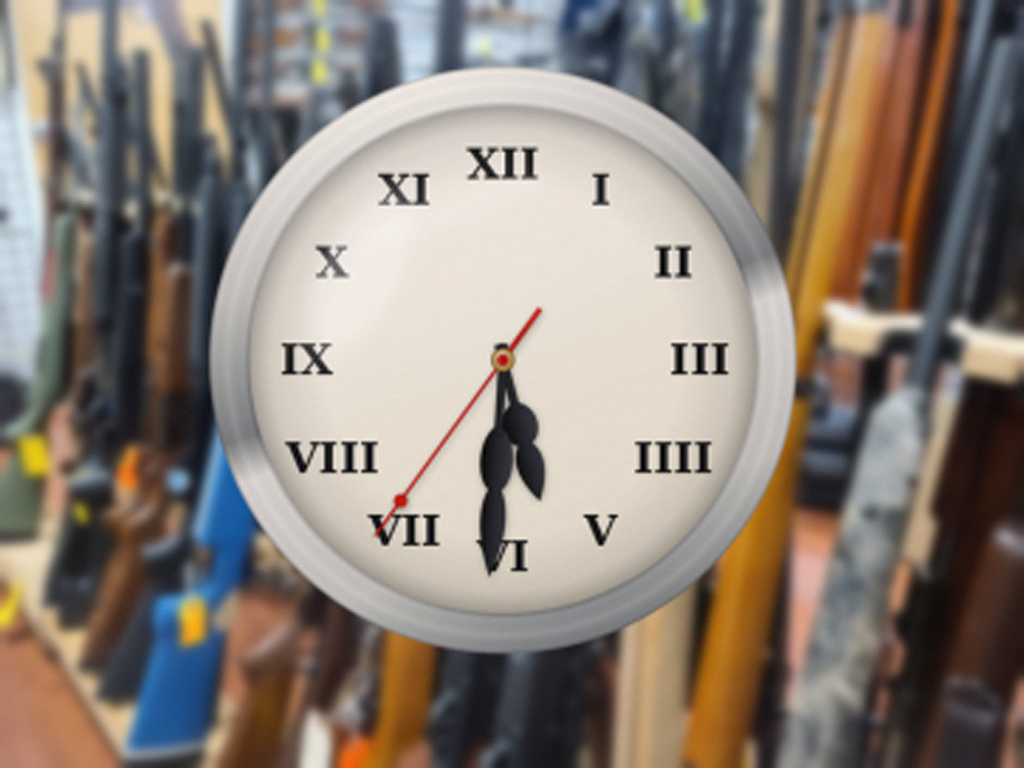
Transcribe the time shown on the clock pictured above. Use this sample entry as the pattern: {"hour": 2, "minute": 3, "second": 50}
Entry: {"hour": 5, "minute": 30, "second": 36}
